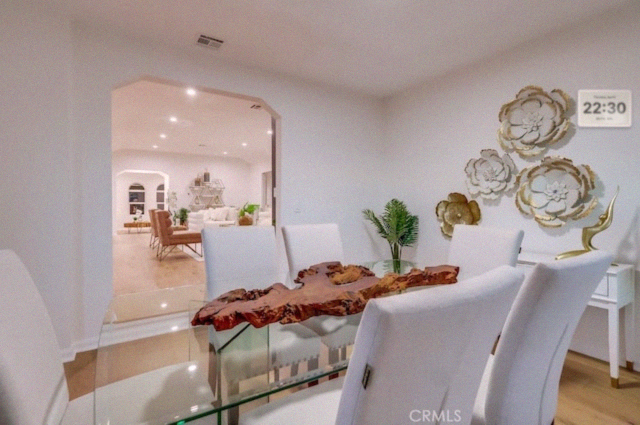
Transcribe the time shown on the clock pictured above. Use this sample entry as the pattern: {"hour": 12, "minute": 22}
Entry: {"hour": 22, "minute": 30}
